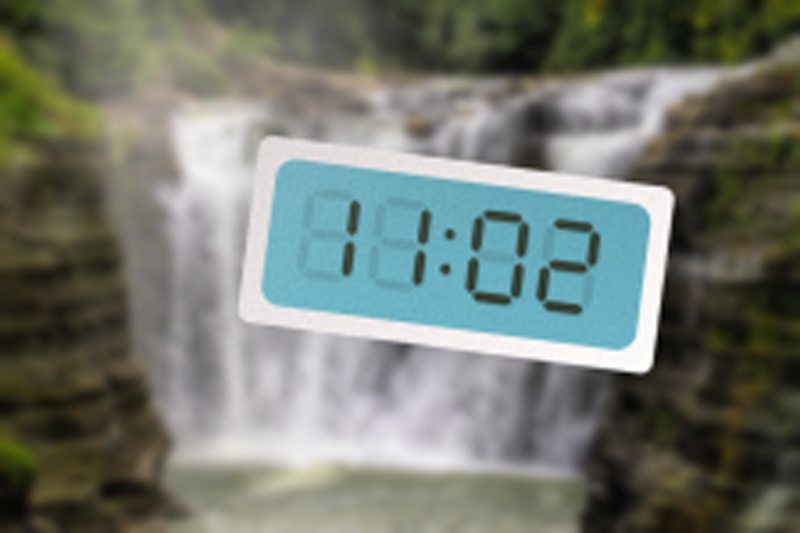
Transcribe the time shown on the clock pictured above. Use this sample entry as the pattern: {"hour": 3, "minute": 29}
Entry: {"hour": 11, "minute": 2}
